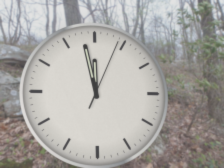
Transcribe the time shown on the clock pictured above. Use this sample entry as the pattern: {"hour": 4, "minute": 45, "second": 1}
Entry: {"hour": 11, "minute": 58, "second": 4}
